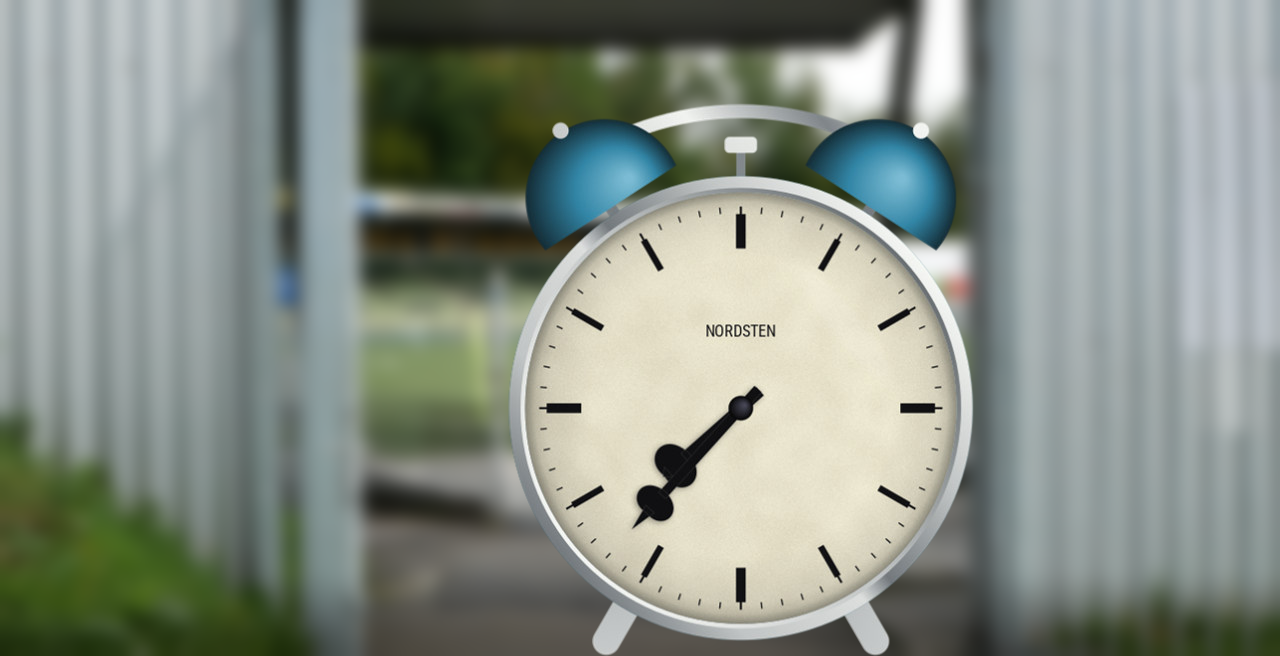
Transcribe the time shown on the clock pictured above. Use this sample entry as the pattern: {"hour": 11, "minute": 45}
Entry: {"hour": 7, "minute": 37}
